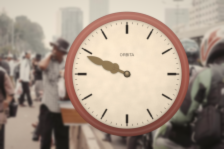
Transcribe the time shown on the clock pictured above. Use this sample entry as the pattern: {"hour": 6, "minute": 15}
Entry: {"hour": 9, "minute": 49}
